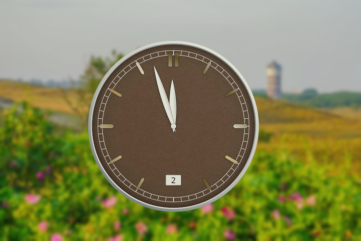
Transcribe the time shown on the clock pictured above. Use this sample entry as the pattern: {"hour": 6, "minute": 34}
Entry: {"hour": 11, "minute": 57}
